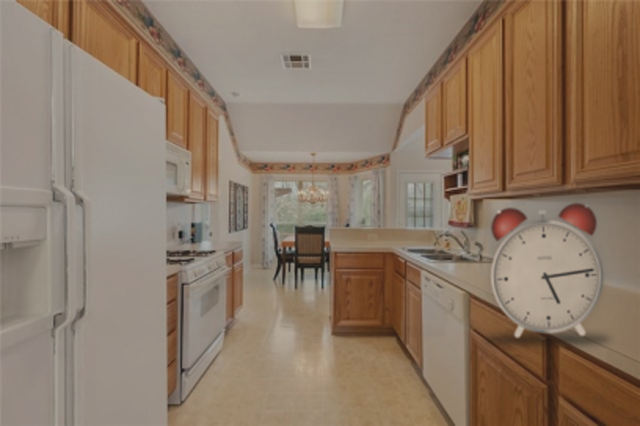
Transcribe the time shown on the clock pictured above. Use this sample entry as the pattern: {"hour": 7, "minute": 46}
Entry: {"hour": 5, "minute": 14}
